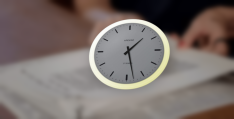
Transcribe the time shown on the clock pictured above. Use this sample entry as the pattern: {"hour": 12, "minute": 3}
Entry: {"hour": 1, "minute": 28}
